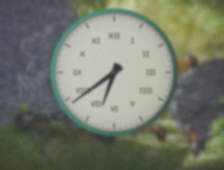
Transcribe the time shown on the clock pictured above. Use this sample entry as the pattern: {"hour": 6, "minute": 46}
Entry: {"hour": 6, "minute": 39}
